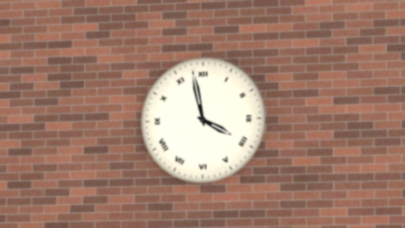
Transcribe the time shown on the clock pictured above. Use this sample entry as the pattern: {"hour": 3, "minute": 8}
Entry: {"hour": 3, "minute": 58}
